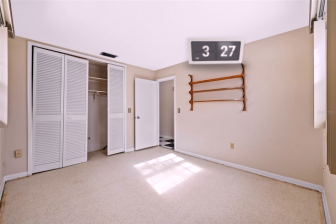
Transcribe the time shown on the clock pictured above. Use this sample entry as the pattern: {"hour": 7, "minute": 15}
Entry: {"hour": 3, "minute": 27}
